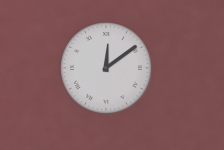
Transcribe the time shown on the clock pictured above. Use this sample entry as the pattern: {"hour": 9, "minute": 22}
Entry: {"hour": 12, "minute": 9}
